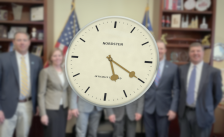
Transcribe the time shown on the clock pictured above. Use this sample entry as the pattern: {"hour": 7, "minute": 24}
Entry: {"hour": 5, "minute": 20}
